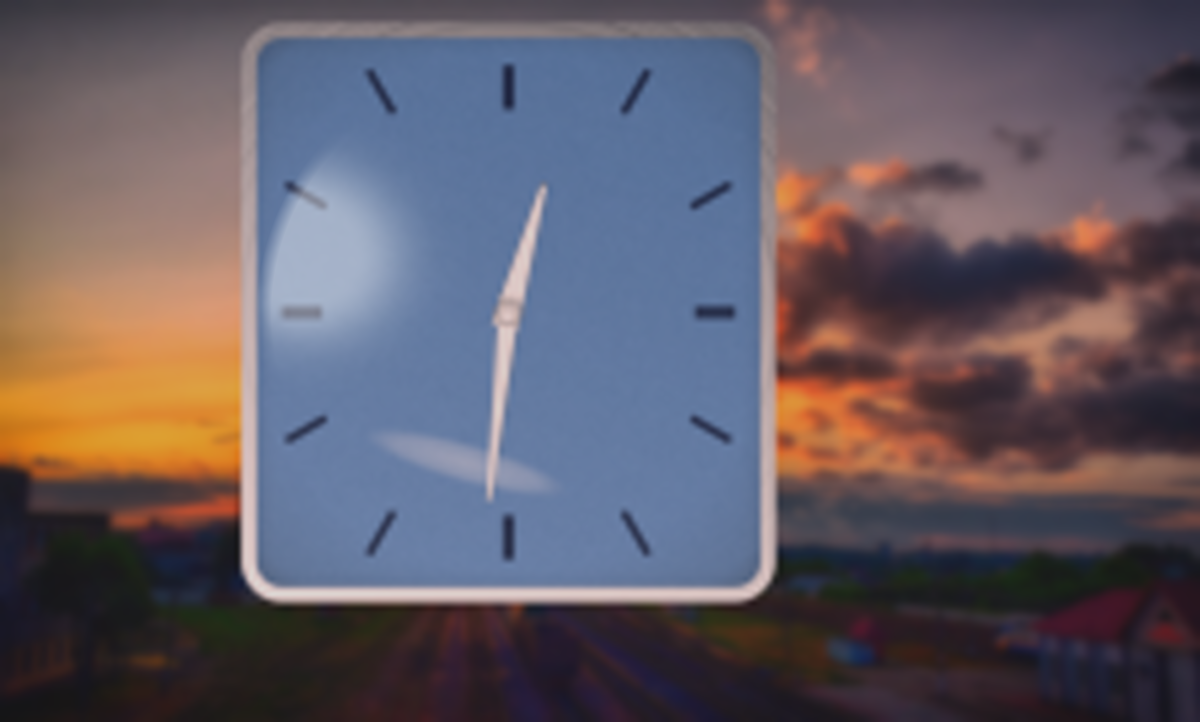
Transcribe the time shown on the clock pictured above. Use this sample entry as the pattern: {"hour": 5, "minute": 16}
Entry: {"hour": 12, "minute": 31}
